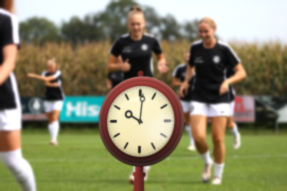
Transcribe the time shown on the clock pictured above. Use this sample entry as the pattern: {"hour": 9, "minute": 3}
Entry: {"hour": 10, "minute": 1}
